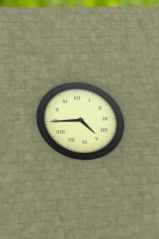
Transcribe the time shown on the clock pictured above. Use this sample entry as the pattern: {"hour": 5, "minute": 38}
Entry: {"hour": 4, "minute": 45}
